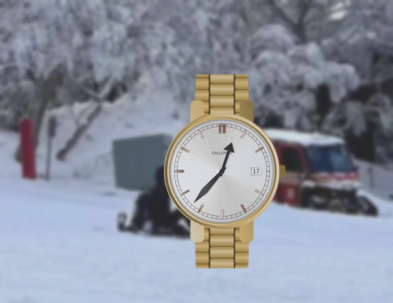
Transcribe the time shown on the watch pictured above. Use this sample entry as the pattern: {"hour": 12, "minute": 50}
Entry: {"hour": 12, "minute": 37}
